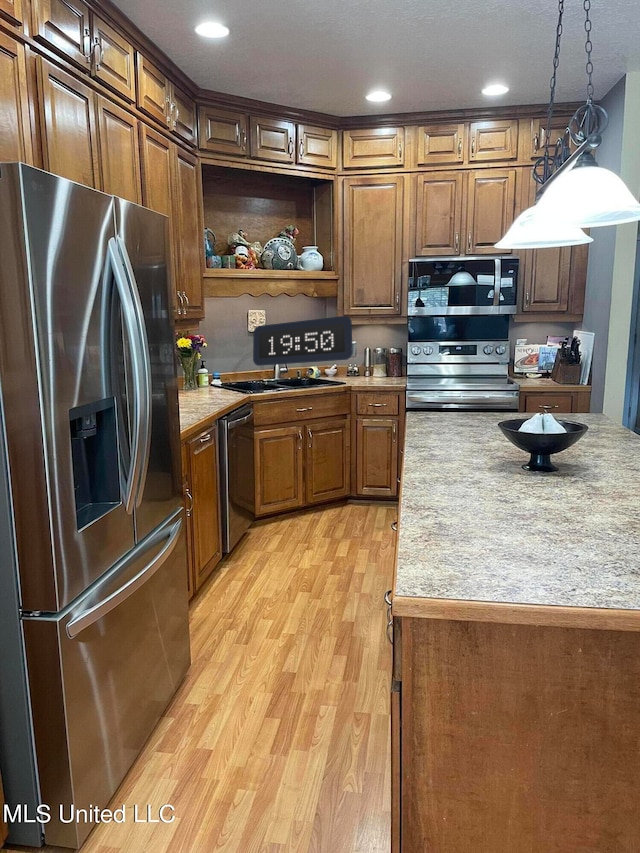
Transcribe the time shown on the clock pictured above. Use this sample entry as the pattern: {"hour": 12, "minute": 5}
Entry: {"hour": 19, "minute": 50}
